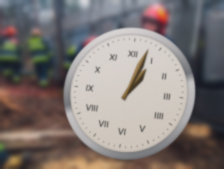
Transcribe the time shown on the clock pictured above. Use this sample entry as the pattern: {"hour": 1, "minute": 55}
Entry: {"hour": 1, "minute": 3}
